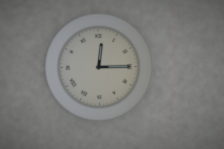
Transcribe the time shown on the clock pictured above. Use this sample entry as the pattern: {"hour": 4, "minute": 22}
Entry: {"hour": 12, "minute": 15}
